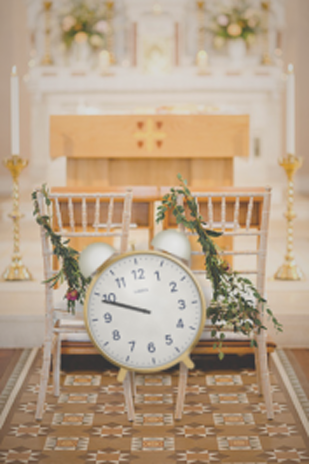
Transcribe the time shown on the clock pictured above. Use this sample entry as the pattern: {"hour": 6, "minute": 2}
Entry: {"hour": 9, "minute": 49}
